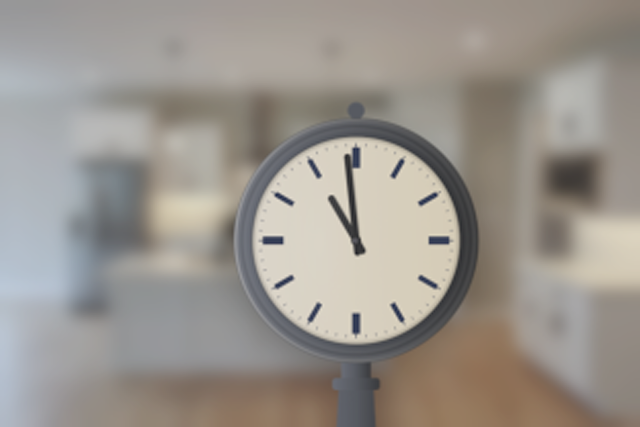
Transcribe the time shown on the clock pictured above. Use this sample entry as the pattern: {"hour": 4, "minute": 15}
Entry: {"hour": 10, "minute": 59}
